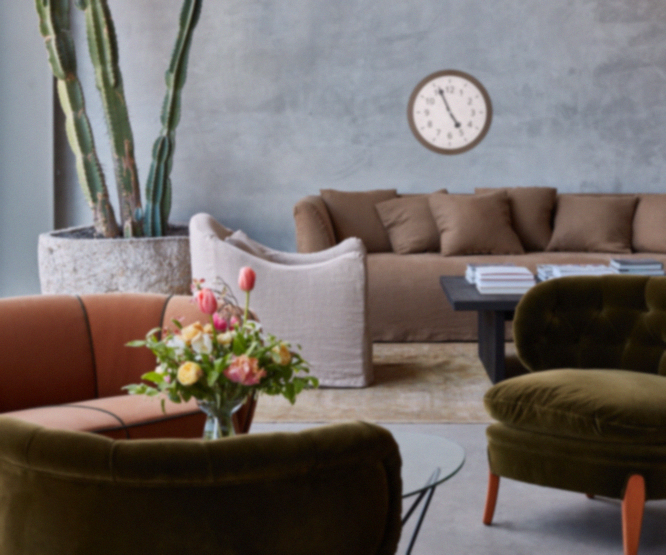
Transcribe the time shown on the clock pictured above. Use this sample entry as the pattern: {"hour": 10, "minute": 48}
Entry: {"hour": 4, "minute": 56}
